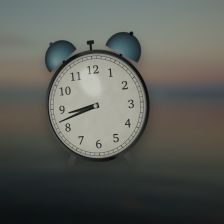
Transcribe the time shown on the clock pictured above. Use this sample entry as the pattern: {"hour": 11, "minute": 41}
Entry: {"hour": 8, "minute": 42}
